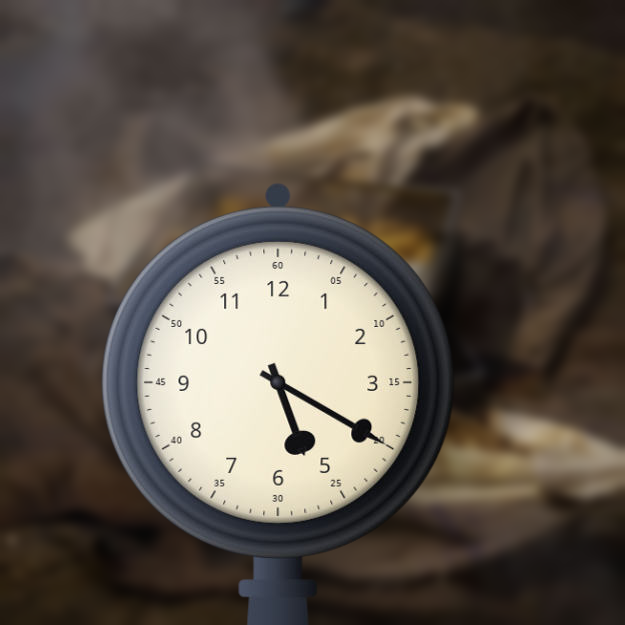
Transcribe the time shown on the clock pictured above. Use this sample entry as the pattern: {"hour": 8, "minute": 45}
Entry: {"hour": 5, "minute": 20}
